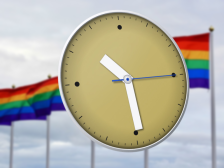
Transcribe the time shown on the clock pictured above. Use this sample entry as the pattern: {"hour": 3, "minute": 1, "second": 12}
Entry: {"hour": 10, "minute": 29, "second": 15}
